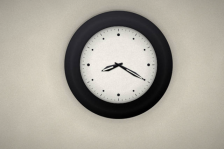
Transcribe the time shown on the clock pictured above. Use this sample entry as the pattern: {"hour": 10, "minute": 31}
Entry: {"hour": 8, "minute": 20}
